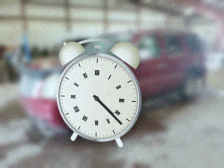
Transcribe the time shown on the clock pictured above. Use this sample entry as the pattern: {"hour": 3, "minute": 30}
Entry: {"hour": 4, "minute": 22}
